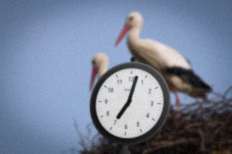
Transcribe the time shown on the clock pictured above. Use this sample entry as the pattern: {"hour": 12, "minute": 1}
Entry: {"hour": 7, "minute": 2}
